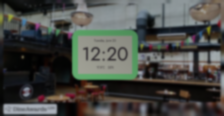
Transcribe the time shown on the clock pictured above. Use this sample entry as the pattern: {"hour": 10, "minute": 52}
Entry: {"hour": 12, "minute": 20}
